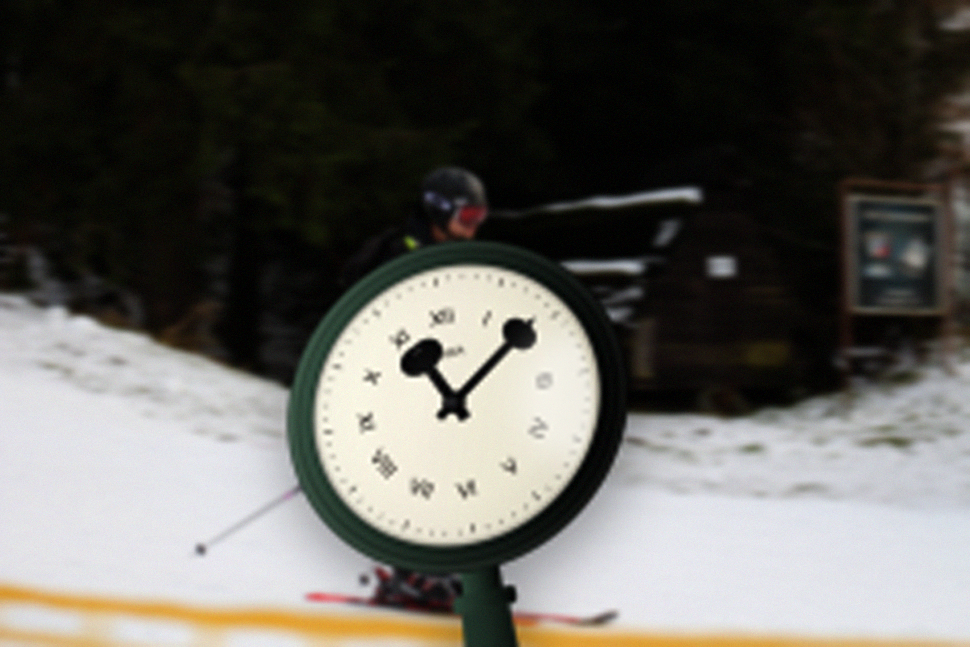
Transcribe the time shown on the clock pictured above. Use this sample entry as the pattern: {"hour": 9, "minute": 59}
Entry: {"hour": 11, "minute": 9}
